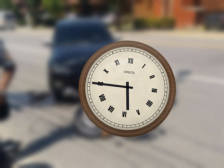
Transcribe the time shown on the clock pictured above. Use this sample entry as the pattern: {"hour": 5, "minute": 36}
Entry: {"hour": 5, "minute": 45}
